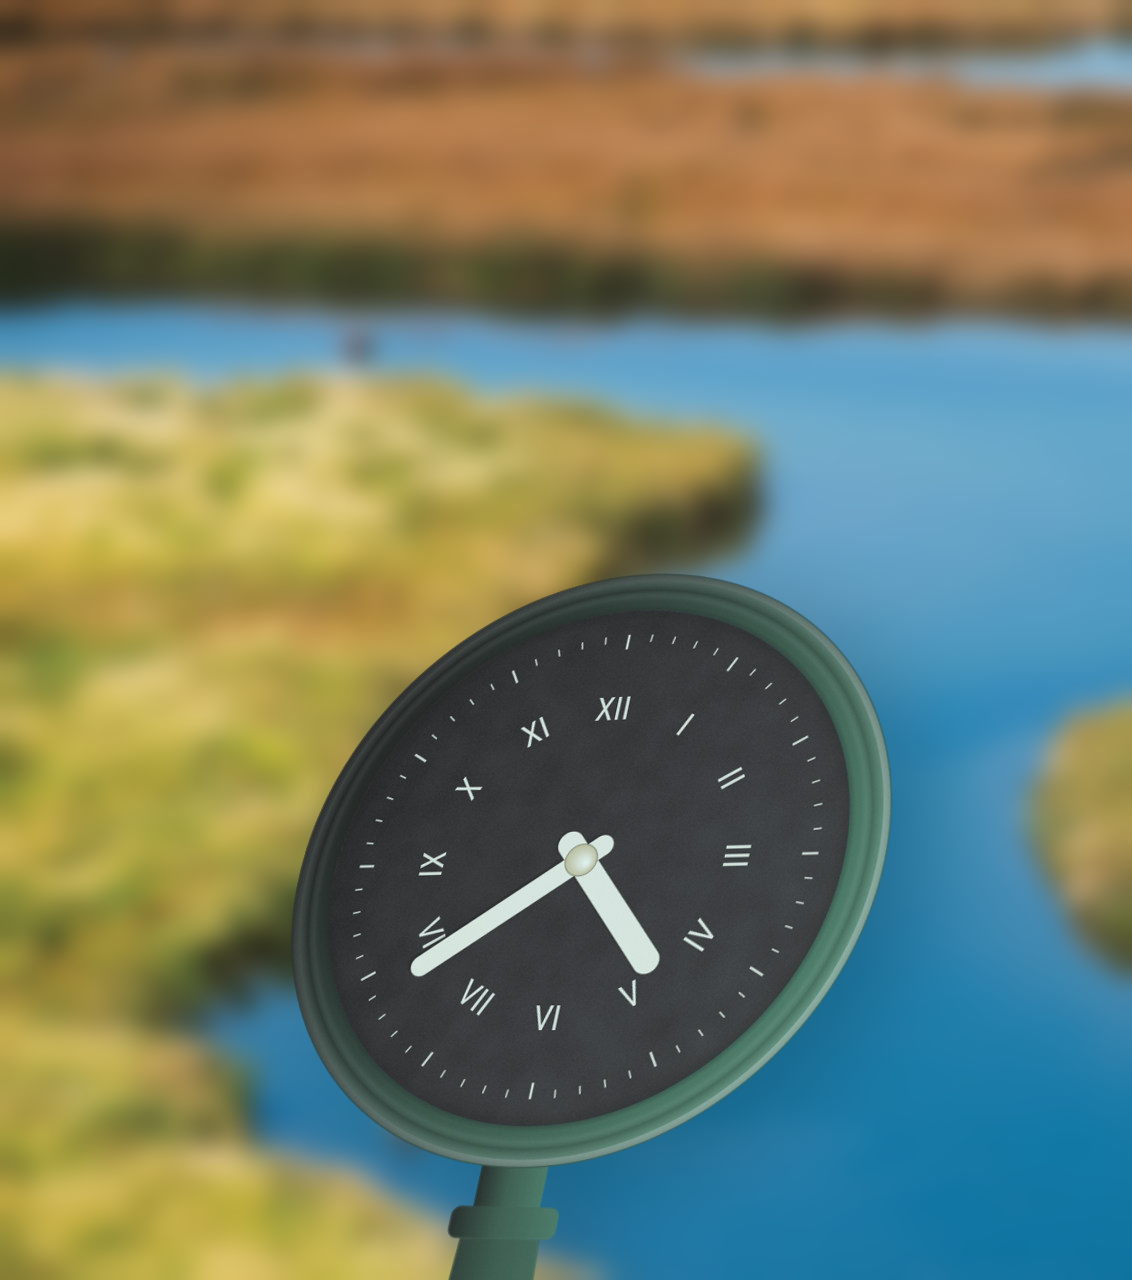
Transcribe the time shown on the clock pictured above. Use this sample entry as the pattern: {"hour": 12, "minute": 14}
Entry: {"hour": 4, "minute": 39}
